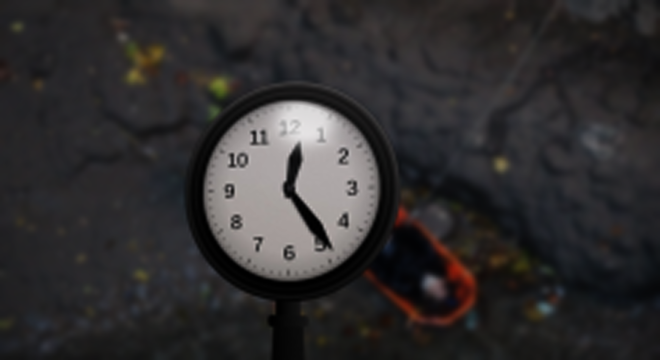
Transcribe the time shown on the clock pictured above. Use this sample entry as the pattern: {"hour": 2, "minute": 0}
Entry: {"hour": 12, "minute": 24}
